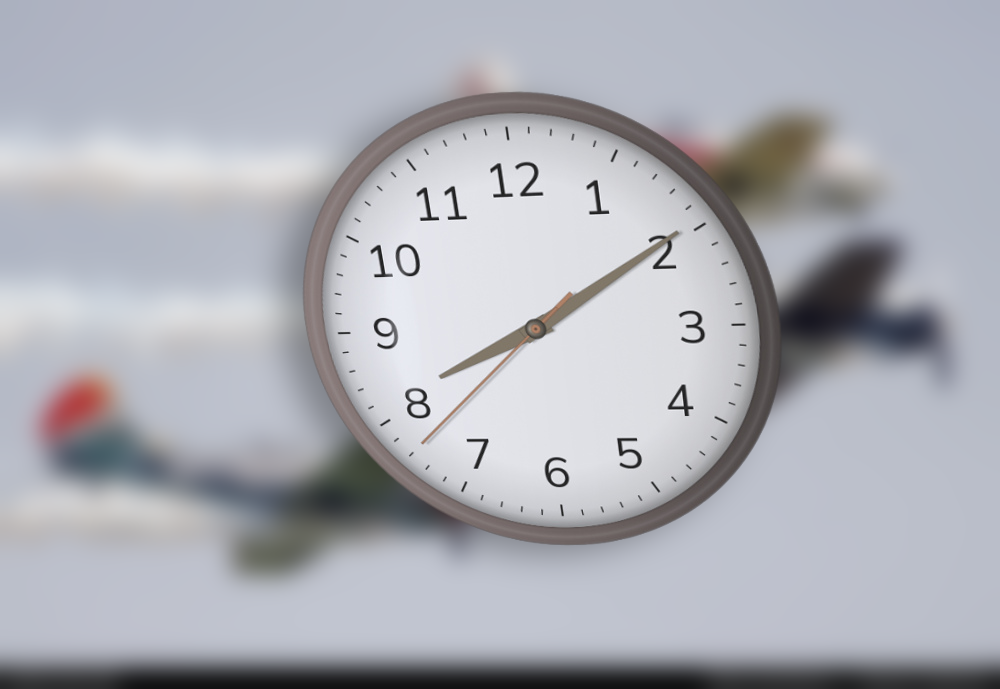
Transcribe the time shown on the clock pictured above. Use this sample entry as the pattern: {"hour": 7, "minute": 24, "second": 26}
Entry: {"hour": 8, "minute": 9, "second": 38}
